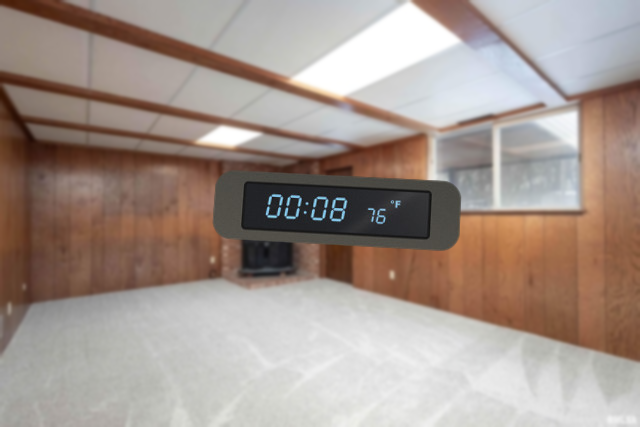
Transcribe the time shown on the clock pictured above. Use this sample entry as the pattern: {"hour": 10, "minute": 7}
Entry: {"hour": 0, "minute": 8}
